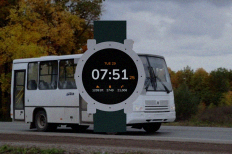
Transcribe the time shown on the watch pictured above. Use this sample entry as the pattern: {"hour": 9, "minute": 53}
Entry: {"hour": 7, "minute": 51}
